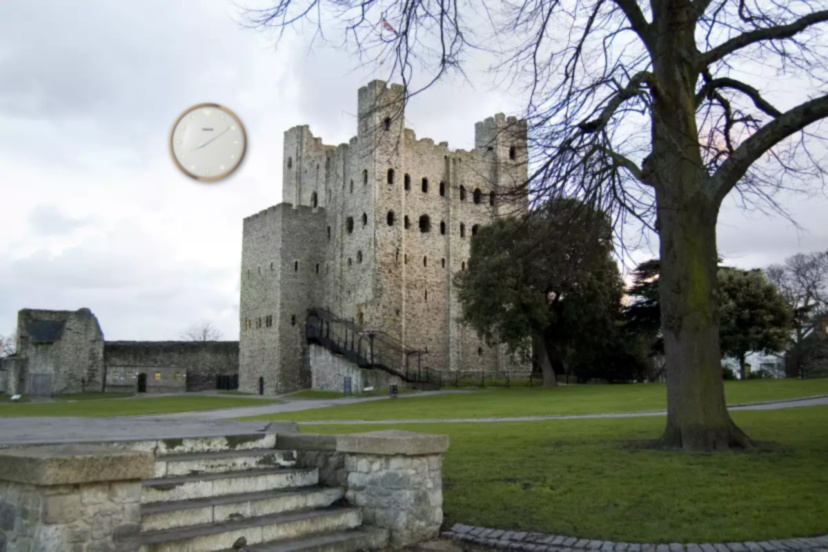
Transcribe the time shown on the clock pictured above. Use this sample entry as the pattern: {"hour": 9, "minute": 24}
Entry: {"hour": 8, "minute": 9}
